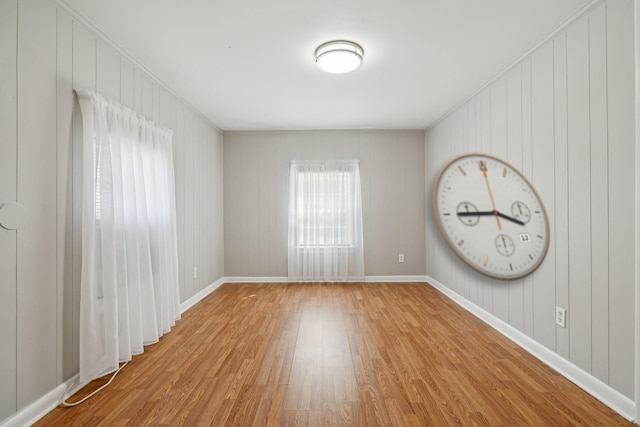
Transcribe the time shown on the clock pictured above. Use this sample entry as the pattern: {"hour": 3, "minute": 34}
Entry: {"hour": 3, "minute": 45}
